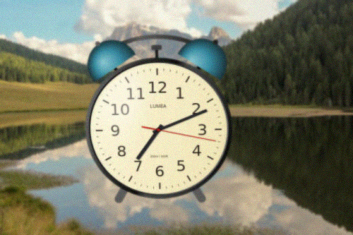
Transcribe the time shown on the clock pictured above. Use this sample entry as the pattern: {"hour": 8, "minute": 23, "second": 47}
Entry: {"hour": 7, "minute": 11, "second": 17}
